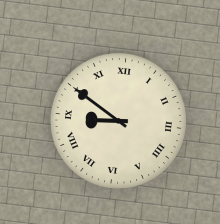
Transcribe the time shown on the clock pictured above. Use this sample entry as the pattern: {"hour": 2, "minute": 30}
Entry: {"hour": 8, "minute": 50}
